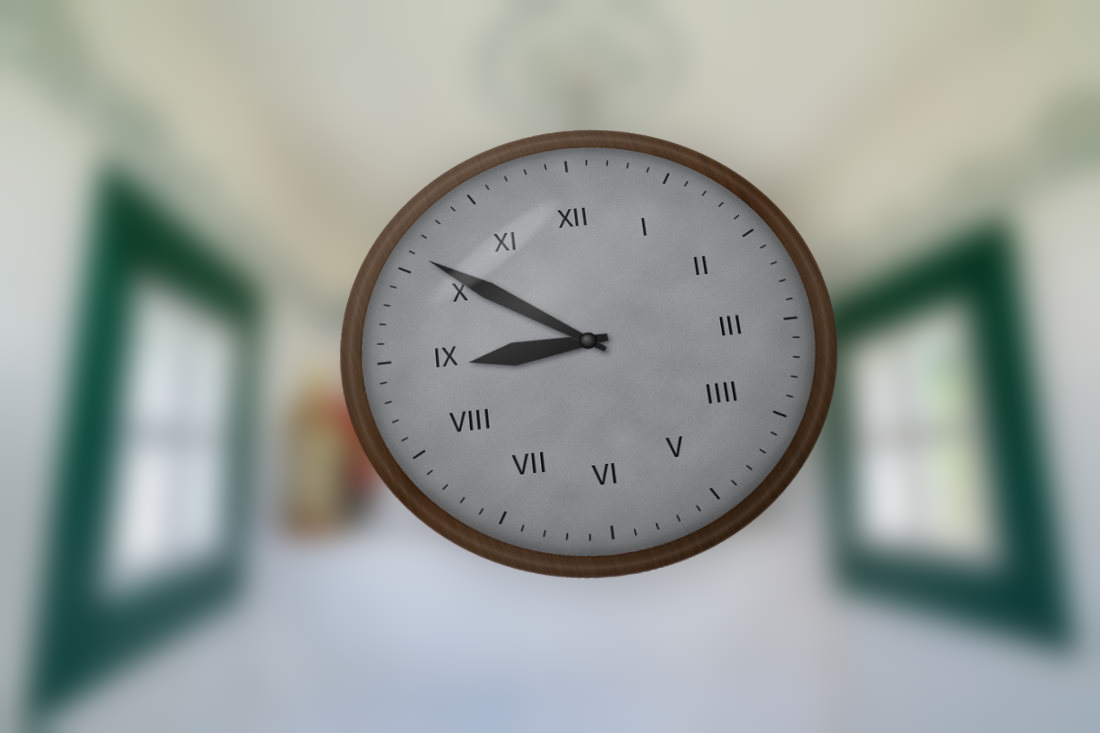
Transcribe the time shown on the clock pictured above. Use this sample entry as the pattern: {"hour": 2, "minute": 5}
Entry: {"hour": 8, "minute": 51}
